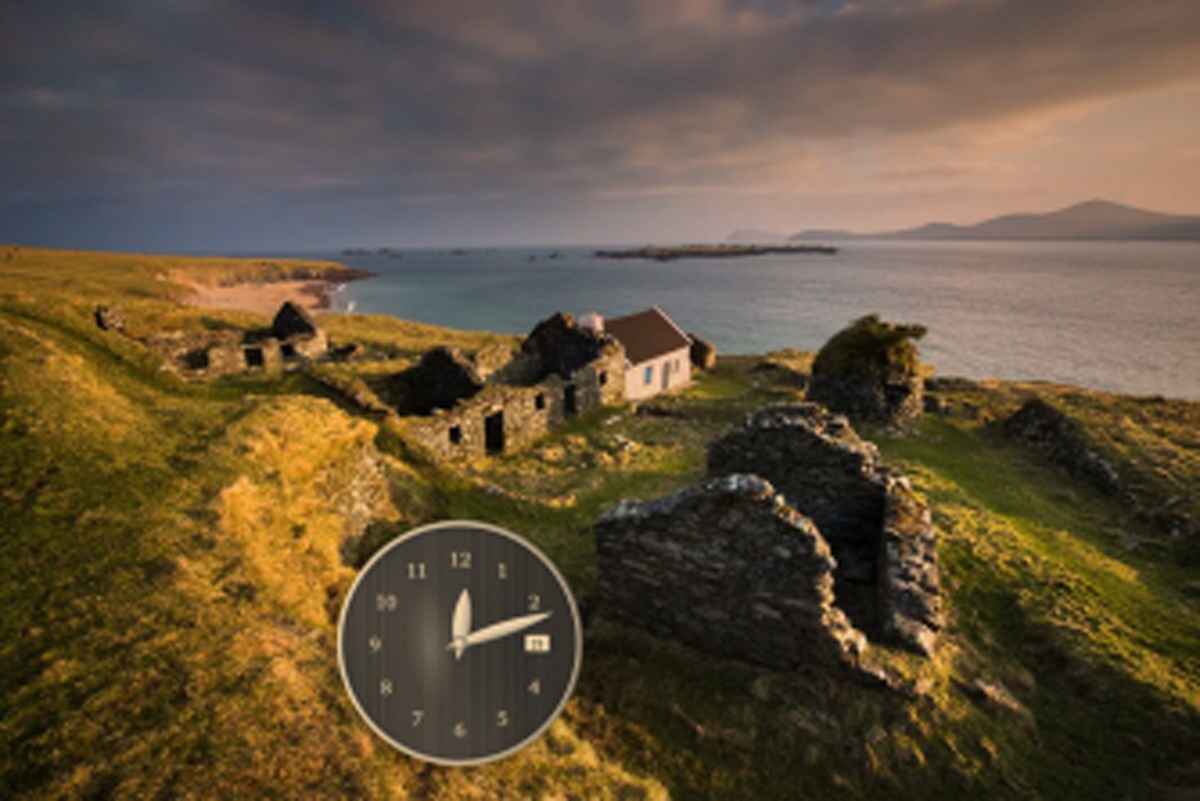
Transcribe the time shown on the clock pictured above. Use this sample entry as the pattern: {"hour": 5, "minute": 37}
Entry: {"hour": 12, "minute": 12}
